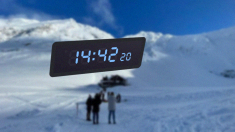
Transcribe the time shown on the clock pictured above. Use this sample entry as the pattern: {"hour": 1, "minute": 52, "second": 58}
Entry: {"hour": 14, "minute": 42, "second": 20}
